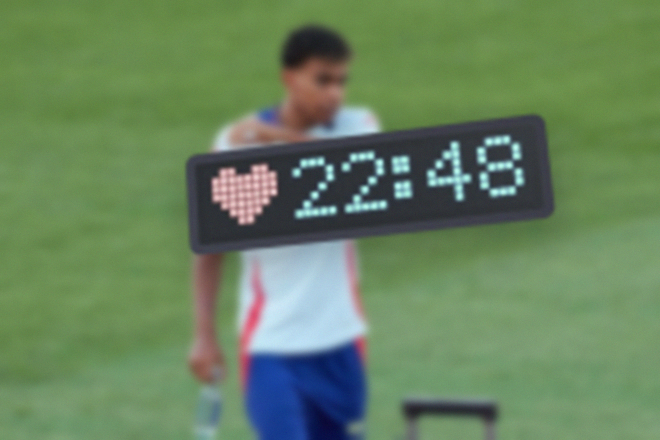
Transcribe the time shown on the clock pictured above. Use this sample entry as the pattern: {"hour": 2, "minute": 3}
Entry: {"hour": 22, "minute": 48}
